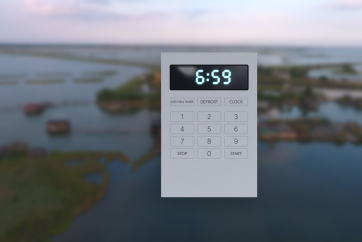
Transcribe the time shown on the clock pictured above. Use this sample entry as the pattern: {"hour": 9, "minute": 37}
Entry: {"hour": 6, "minute": 59}
